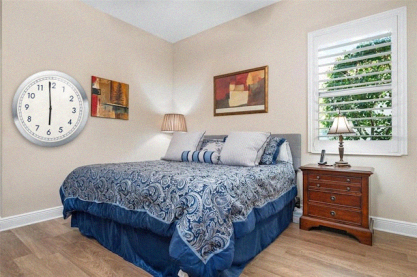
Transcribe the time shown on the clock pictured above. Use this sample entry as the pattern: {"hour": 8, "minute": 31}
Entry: {"hour": 5, "minute": 59}
